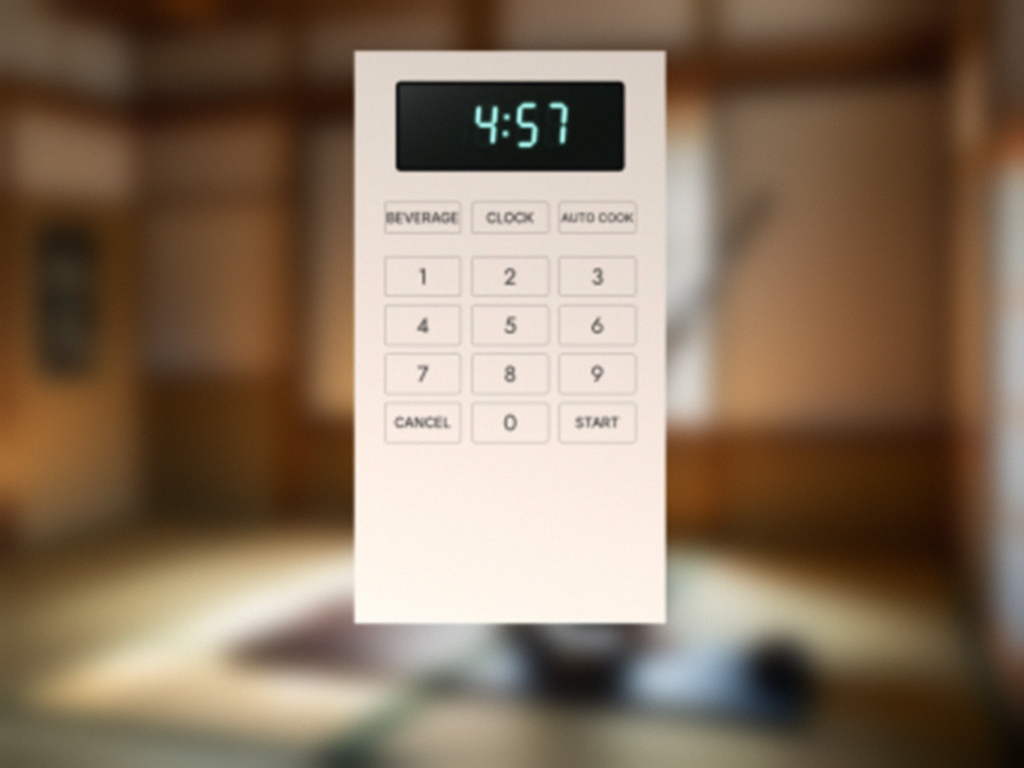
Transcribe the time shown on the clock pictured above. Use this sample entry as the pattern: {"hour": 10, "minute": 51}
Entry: {"hour": 4, "minute": 57}
